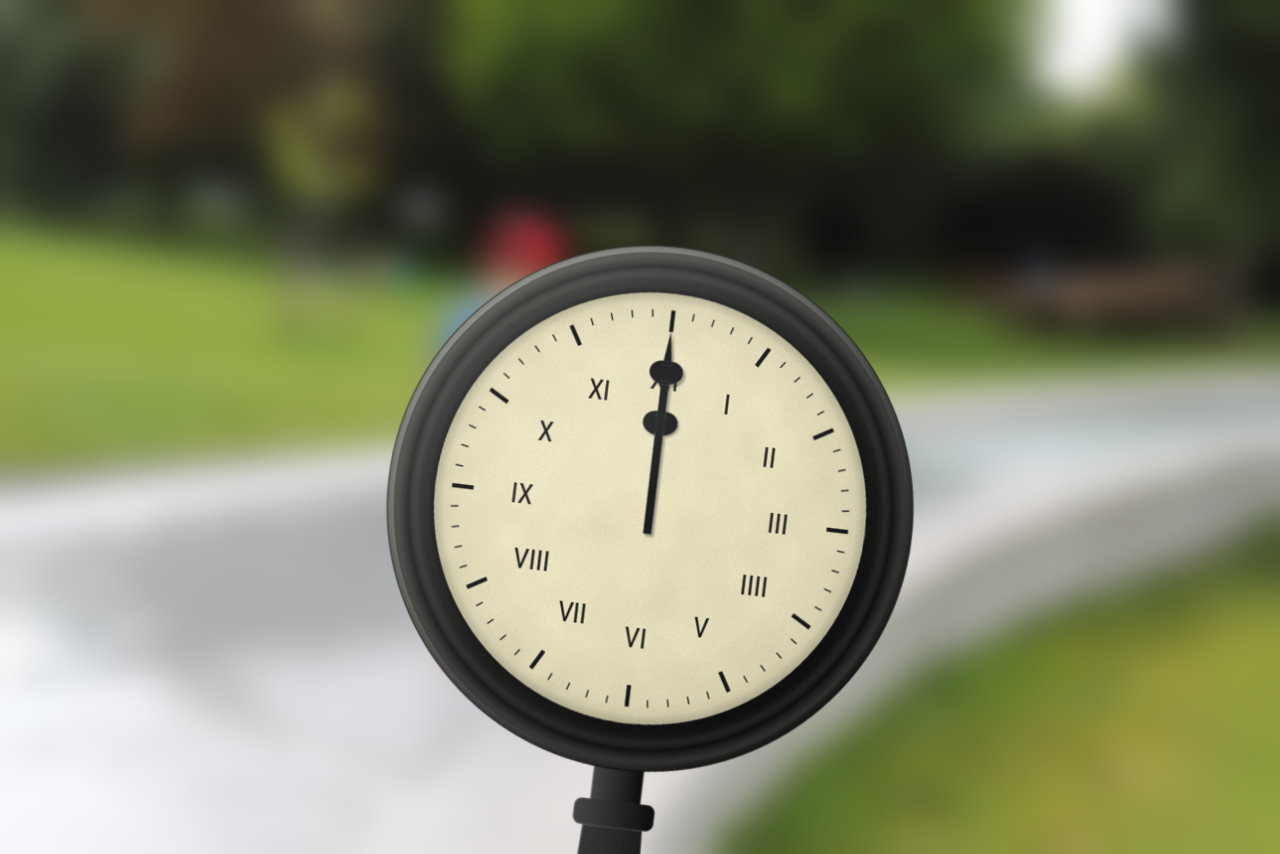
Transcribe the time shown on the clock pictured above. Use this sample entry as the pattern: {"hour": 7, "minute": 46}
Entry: {"hour": 12, "minute": 0}
